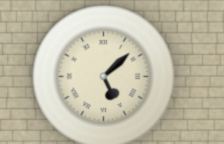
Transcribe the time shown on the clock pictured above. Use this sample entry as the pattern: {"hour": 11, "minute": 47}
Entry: {"hour": 5, "minute": 8}
